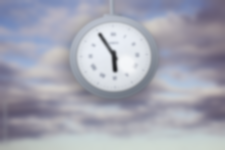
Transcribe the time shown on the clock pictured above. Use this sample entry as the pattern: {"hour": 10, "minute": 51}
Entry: {"hour": 5, "minute": 55}
